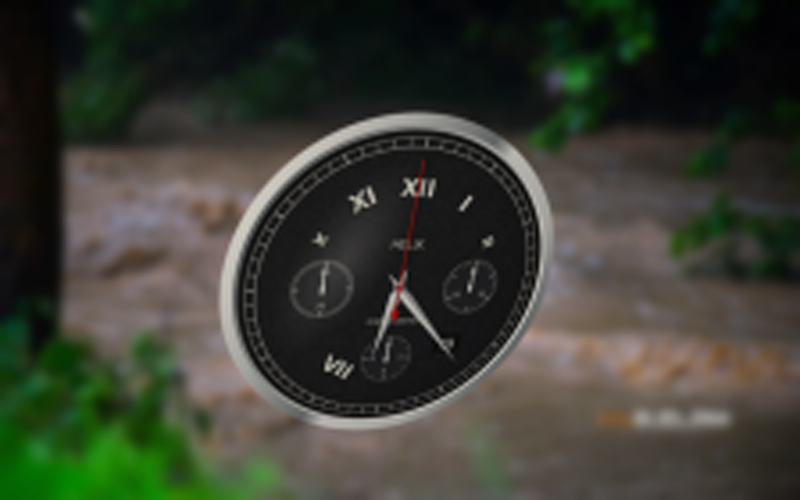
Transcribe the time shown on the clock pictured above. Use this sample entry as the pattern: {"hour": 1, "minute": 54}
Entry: {"hour": 6, "minute": 23}
